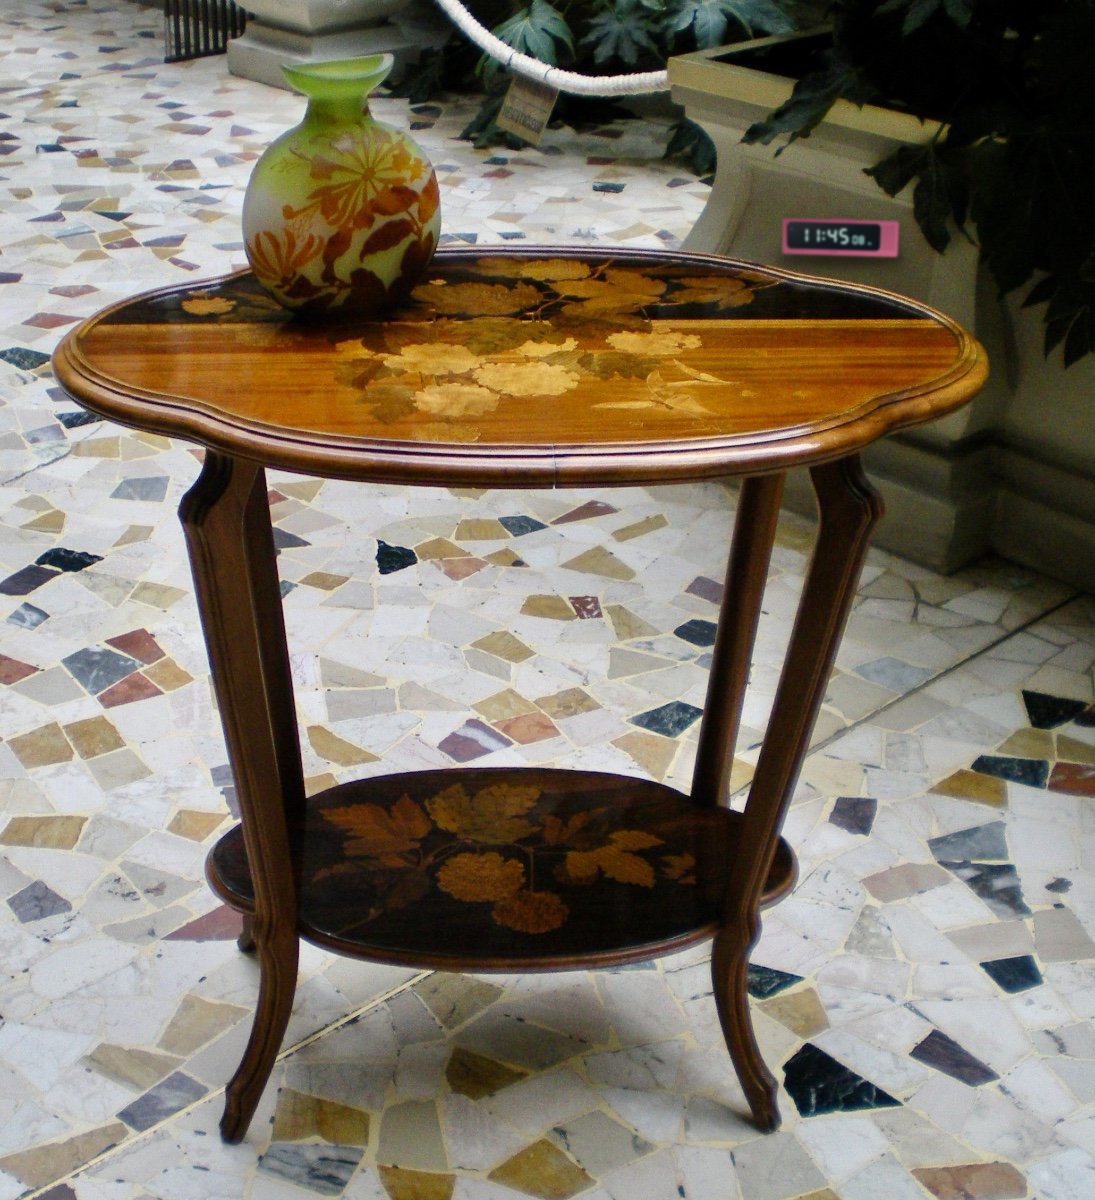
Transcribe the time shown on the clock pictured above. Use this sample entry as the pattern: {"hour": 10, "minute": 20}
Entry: {"hour": 11, "minute": 45}
